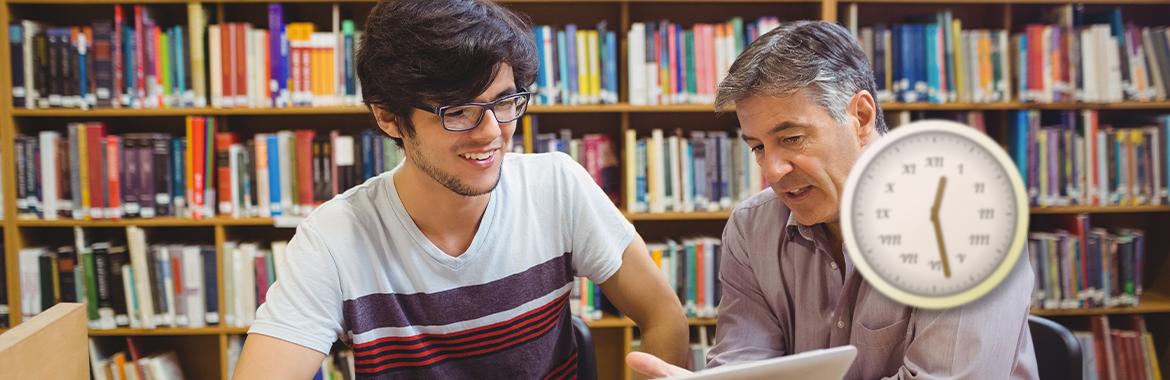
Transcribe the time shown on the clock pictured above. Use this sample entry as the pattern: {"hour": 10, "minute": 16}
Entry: {"hour": 12, "minute": 28}
